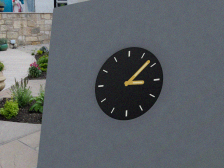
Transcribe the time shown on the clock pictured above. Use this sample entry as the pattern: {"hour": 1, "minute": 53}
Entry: {"hour": 3, "minute": 8}
